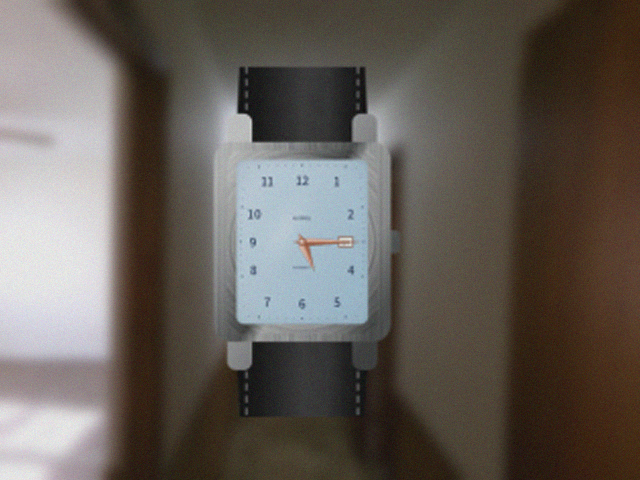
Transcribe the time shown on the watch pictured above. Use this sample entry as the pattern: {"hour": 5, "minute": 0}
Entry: {"hour": 5, "minute": 15}
